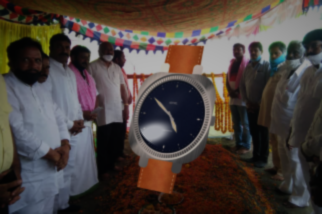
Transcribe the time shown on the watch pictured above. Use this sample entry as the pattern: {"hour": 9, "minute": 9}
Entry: {"hour": 4, "minute": 51}
